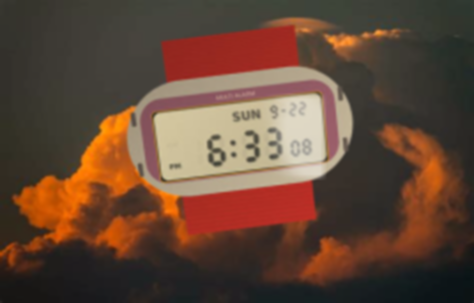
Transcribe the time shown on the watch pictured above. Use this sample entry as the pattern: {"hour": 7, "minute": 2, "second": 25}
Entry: {"hour": 6, "minute": 33, "second": 8}
